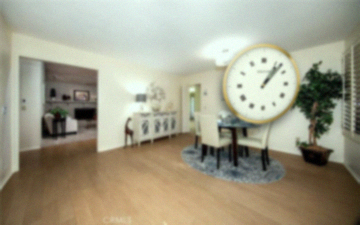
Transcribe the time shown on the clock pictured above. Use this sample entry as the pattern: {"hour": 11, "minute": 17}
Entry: {"hour": 1, "minute": 7}
